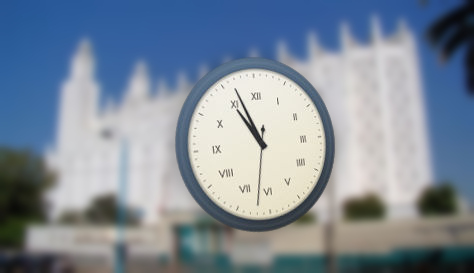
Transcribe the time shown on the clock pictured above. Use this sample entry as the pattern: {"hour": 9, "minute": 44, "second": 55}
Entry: {"hour": 10, "minute": 56, "second": 32}
